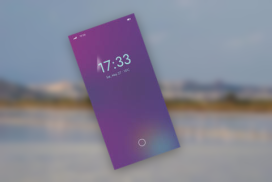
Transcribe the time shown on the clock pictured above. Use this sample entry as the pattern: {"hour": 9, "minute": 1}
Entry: {"hour": 17, "minute": 33}
